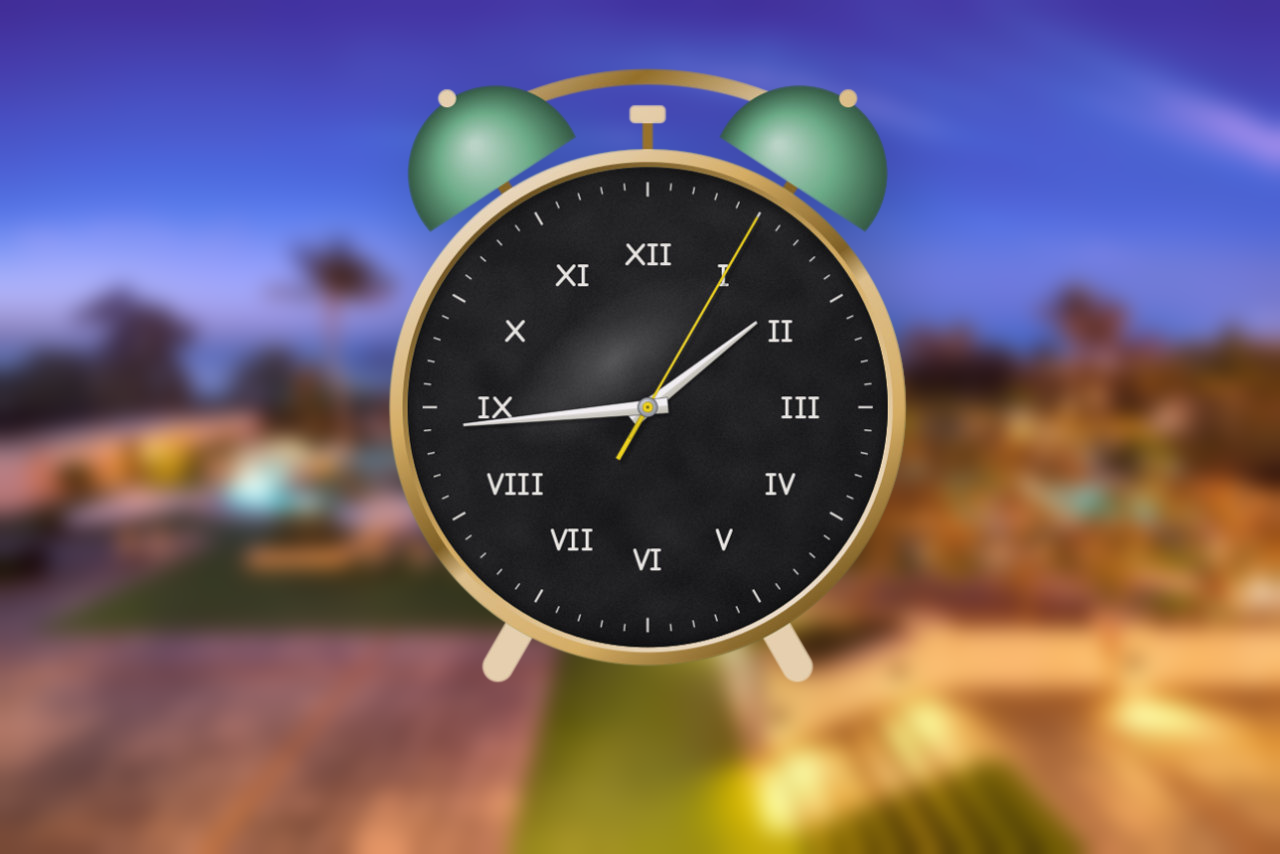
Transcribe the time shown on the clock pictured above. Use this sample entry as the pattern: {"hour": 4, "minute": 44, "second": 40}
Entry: {"hour": 1, "minute": 44, "second": 5}
